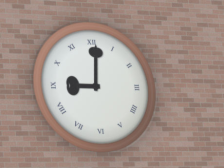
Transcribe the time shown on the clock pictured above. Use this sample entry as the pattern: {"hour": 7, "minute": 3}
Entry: {"hour": 9, "minute": 1}
